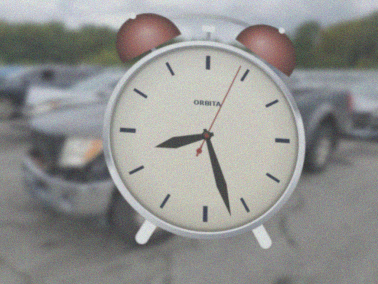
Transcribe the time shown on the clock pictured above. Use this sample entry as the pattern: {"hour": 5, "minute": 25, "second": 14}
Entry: {"hour": 8, "minute": 27, "second": 4}
